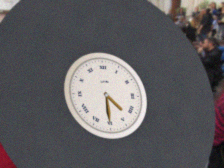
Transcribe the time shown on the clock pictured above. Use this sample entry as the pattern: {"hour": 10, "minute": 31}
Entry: {"hour": 4, "minute": 30}
